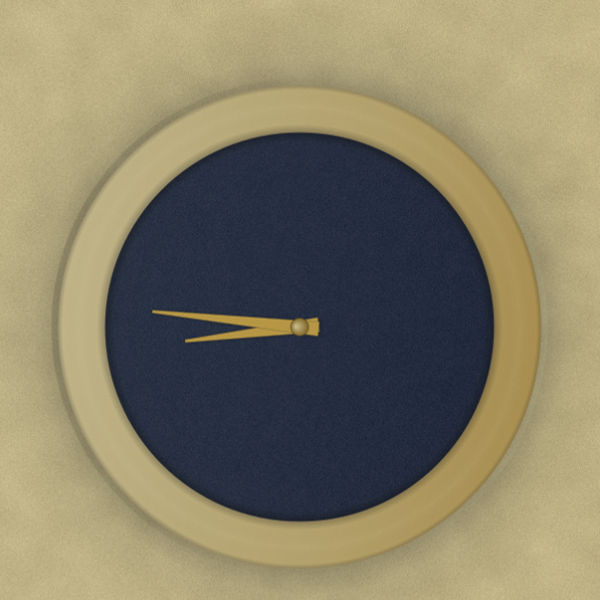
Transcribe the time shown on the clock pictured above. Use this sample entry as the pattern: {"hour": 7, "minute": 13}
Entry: {"hour": 8, "minute": 46}
